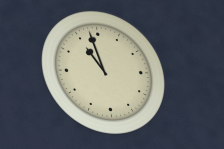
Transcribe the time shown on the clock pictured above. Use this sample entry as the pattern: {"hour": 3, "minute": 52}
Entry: {"hour": 10, "minute": 58}
